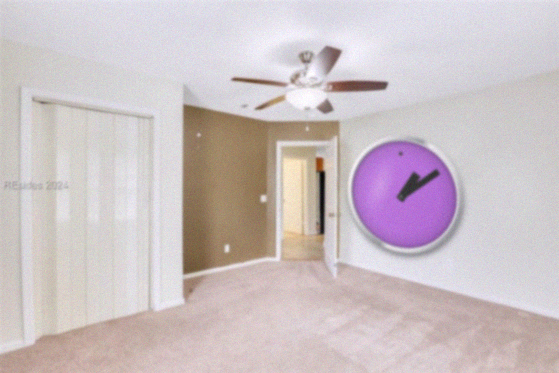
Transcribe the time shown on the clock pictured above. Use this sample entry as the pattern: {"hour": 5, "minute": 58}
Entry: {"hour": 1, "minute": 9}
